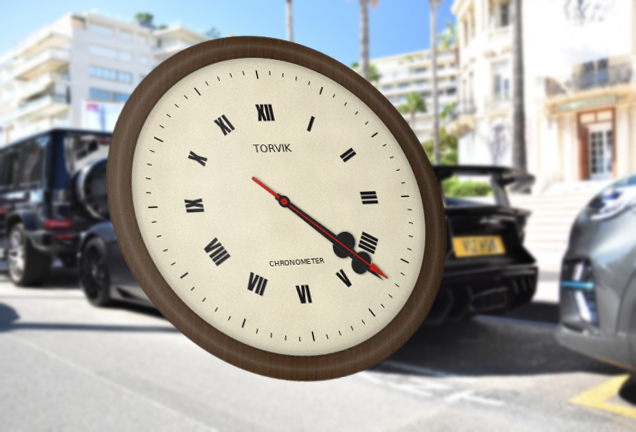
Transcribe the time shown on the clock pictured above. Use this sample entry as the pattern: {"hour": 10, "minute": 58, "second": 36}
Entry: {"hour": 4, "minute": 22, "second": 22}
